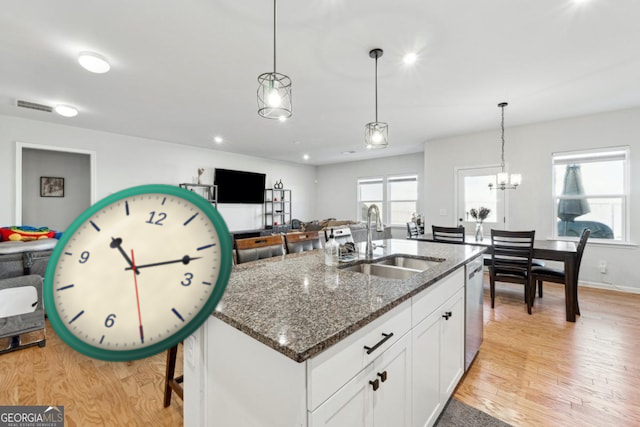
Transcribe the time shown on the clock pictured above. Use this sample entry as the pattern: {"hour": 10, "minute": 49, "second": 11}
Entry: {"hour": 10, "minute": 11, "second": 25}
